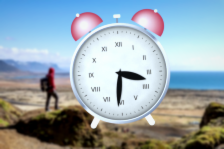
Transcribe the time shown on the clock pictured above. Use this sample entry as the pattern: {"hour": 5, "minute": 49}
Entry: {"hour": 3, "minute": 31}
